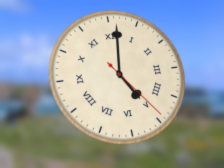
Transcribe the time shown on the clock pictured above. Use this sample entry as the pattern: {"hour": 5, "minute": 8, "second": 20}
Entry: {"hour": 5, "minute": 1, "second": 24}
